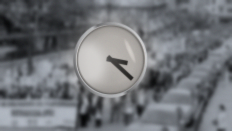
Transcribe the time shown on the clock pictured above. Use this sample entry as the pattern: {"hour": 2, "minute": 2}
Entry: {"hour": 3, "minute": 22}
